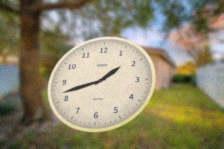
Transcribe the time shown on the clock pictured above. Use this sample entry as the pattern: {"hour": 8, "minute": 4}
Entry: {"hour": 1, "minute": 42}
